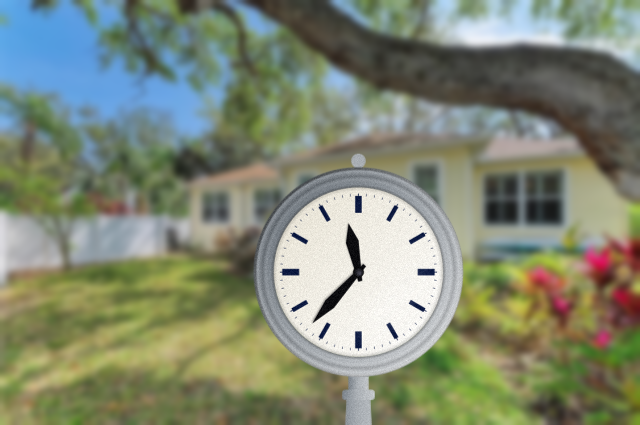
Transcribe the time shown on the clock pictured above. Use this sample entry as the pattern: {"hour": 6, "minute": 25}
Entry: {"hour": 11, "minute": 37}
